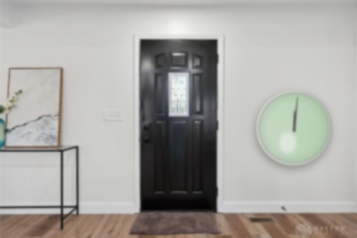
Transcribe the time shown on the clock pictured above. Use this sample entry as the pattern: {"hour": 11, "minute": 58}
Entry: {"hour": 12, "minute": 1}
